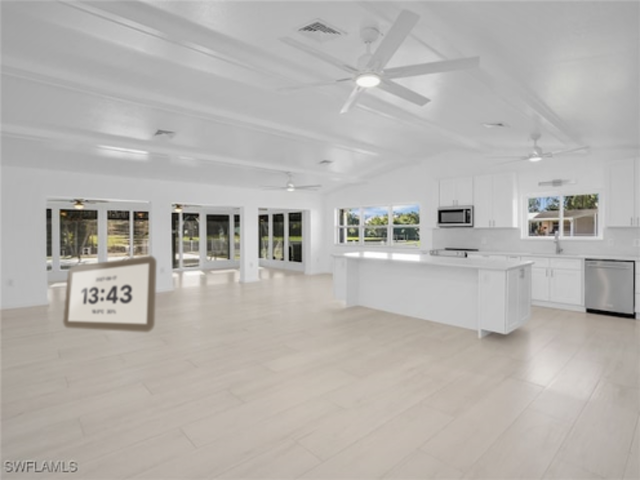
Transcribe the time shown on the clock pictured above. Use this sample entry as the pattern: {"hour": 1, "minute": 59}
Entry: {"hour": 13, "minute": 43}
